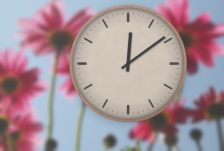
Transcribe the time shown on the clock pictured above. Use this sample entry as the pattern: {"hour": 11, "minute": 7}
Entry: {"hour": 12, "minute": 9}
